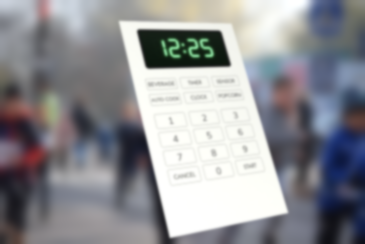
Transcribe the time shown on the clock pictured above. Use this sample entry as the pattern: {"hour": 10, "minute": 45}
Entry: {"hour": 12, "minute": 25}
